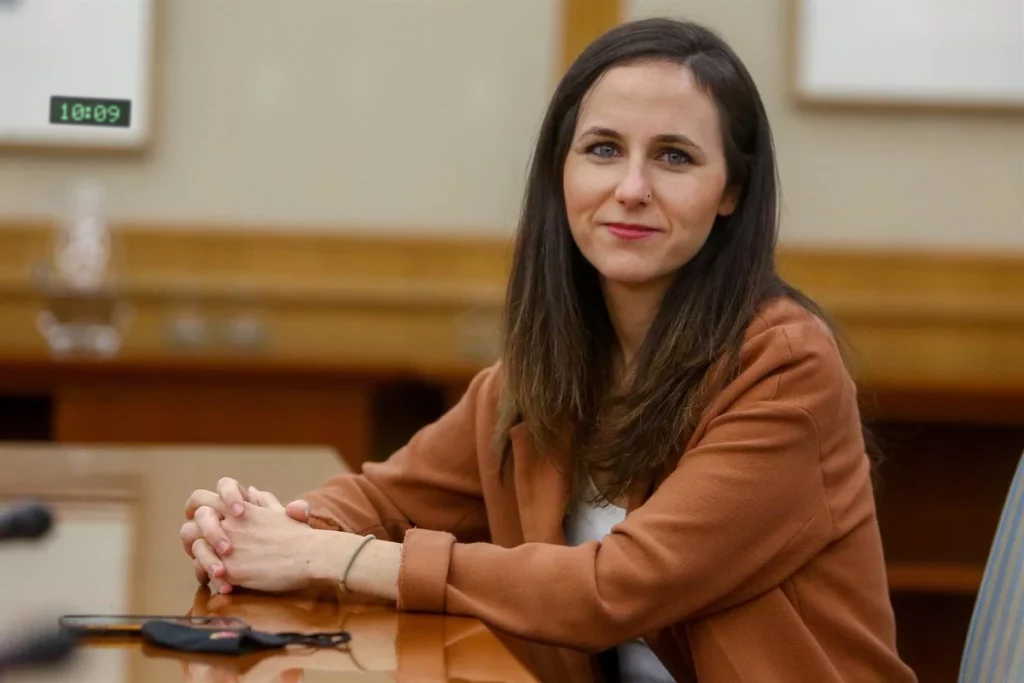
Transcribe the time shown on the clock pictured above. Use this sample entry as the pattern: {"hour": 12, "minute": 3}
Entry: {"hour": 10, "minute": 9}
